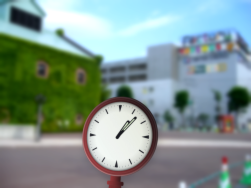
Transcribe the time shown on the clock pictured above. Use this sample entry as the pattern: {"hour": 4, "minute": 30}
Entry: {"hour": 1, "minute": 7}
